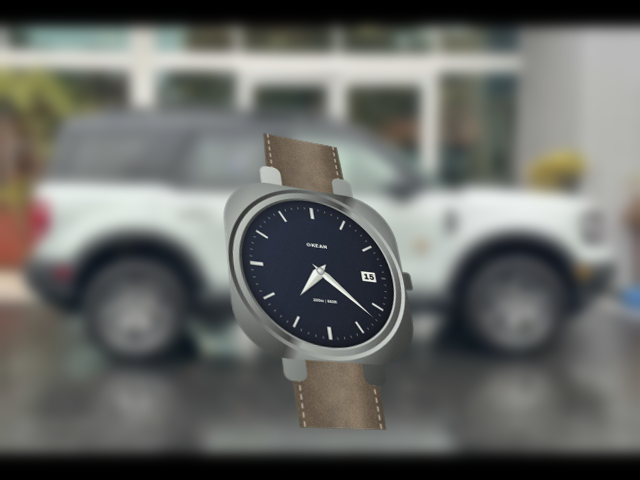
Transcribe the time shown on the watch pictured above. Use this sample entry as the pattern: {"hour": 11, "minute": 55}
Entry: {"hour": 7, "minute": 22}
